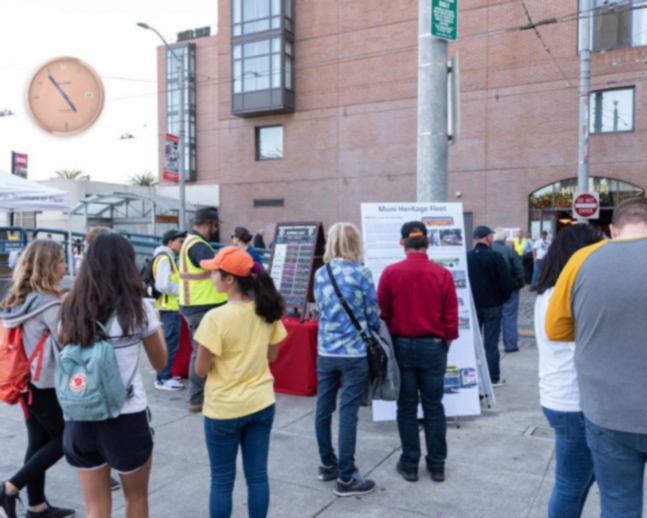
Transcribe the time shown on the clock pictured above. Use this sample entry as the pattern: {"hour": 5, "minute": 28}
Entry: {"hour": 4, "minute": 54}
